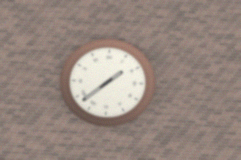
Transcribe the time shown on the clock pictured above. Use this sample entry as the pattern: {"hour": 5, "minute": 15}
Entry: {"hour": 1, "minute": 38}
